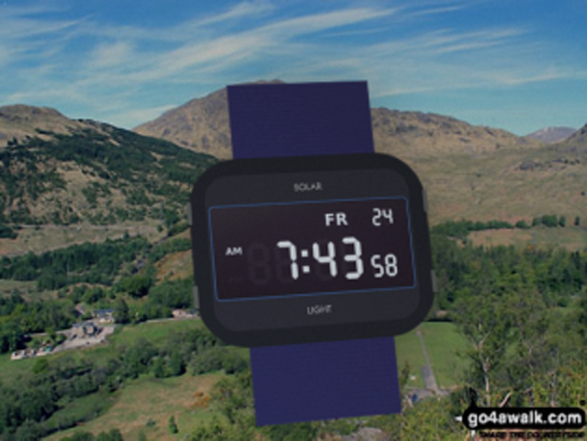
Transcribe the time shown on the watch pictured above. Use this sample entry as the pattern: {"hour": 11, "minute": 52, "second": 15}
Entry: {"hour": 7, "minute": 43, "second": 58}
